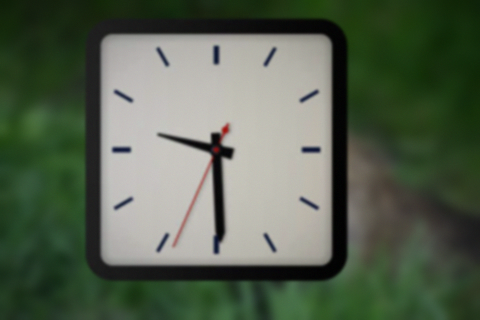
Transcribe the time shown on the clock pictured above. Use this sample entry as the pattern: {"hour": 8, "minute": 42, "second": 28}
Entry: {"hour": 9, "minute": 29, "second": 34}
